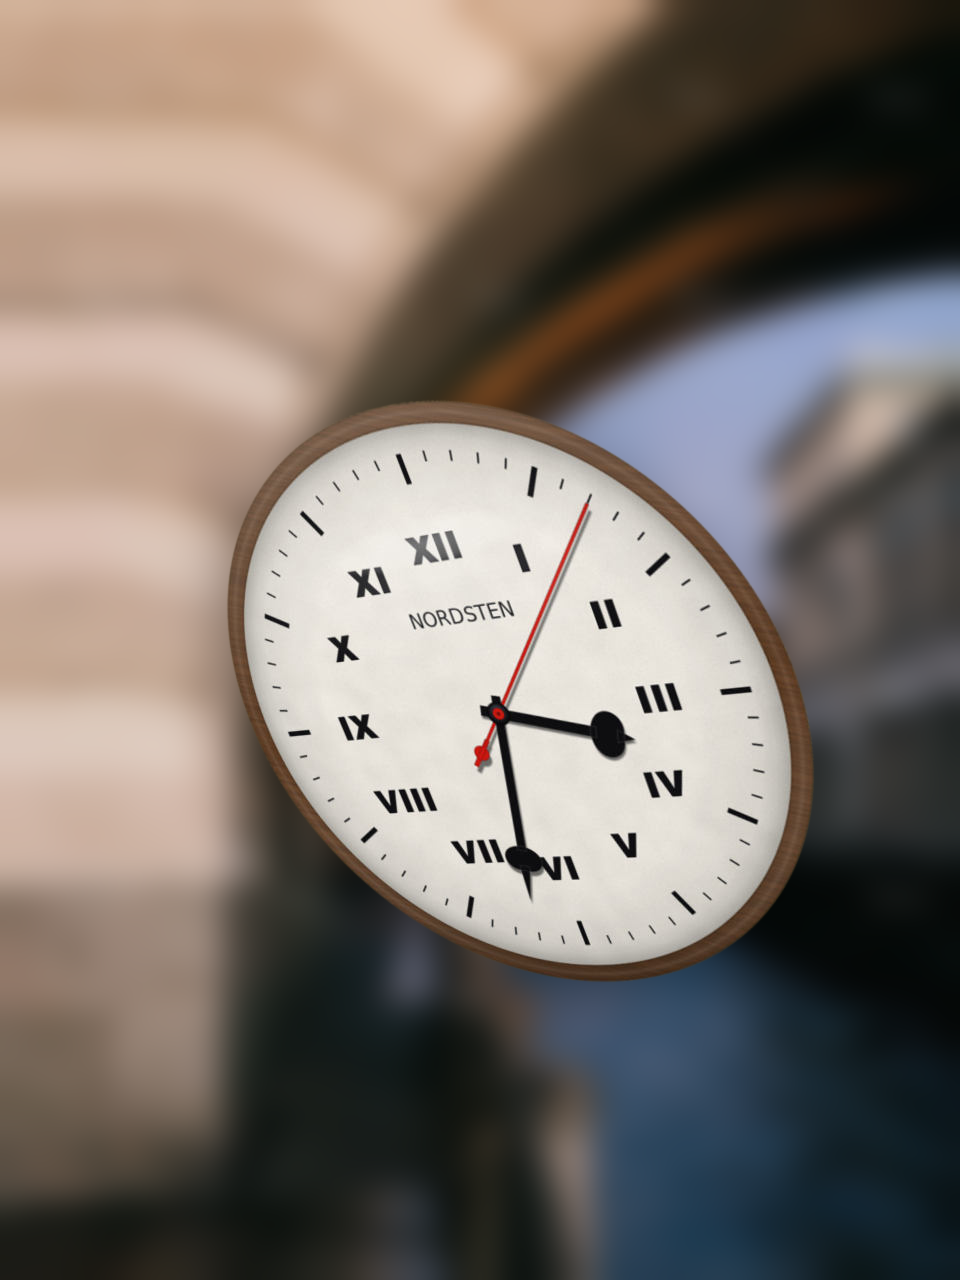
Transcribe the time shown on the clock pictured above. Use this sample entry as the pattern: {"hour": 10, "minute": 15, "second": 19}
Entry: {"hour": 3, "minute": 32, "second": 7}
